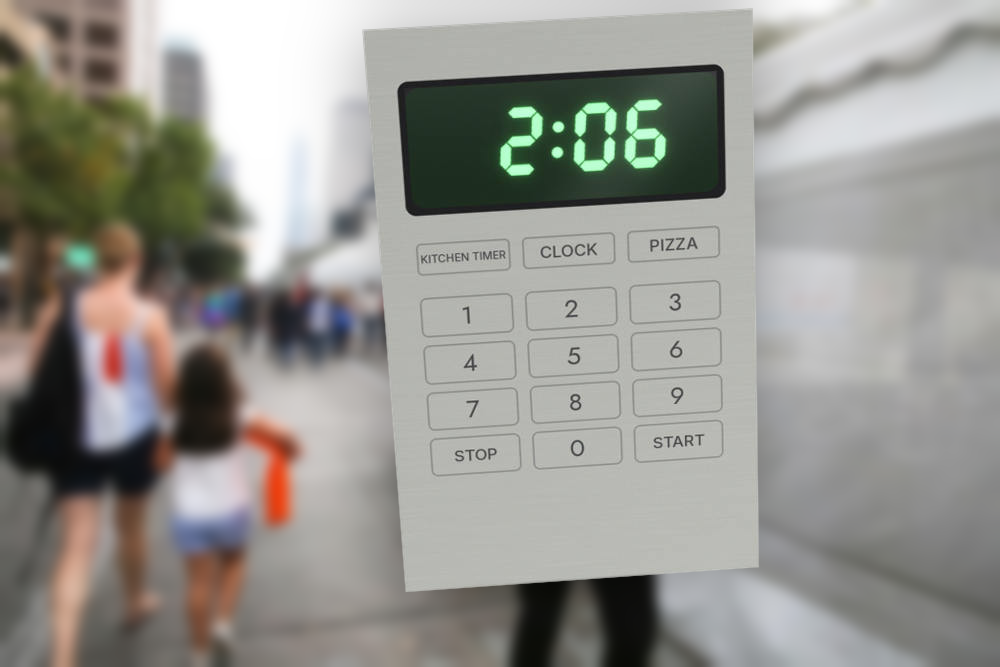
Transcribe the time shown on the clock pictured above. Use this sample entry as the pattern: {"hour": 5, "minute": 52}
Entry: {"hour": 2, "minute": 6}
